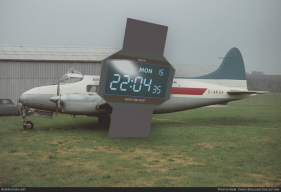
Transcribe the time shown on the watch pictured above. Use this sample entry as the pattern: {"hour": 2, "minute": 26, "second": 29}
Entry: {"hour": 22, "minute": 4, "second": 35}
